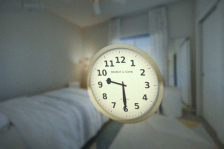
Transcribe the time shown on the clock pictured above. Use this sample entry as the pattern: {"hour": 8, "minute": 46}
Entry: {"hour": 9, "minute": 30}
